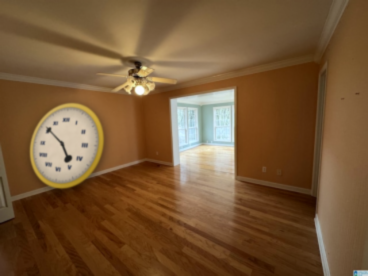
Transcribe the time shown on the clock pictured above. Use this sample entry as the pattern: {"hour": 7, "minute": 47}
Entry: {"hour": 4, "minute": 51}
